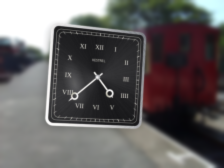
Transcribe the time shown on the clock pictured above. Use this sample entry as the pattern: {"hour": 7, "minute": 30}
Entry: {"hour": 4, "minute": 38}
